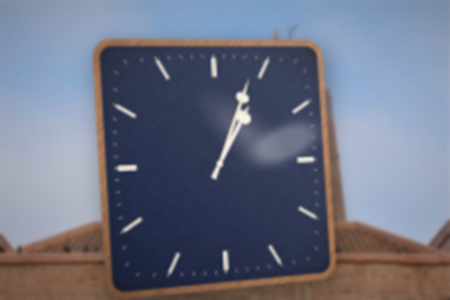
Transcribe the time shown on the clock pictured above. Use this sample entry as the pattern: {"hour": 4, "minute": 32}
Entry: {"hour": 1, "minute": 4}
